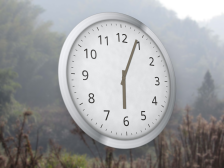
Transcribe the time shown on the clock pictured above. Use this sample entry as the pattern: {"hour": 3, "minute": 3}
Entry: {"hour": 6, "minute": 4}
